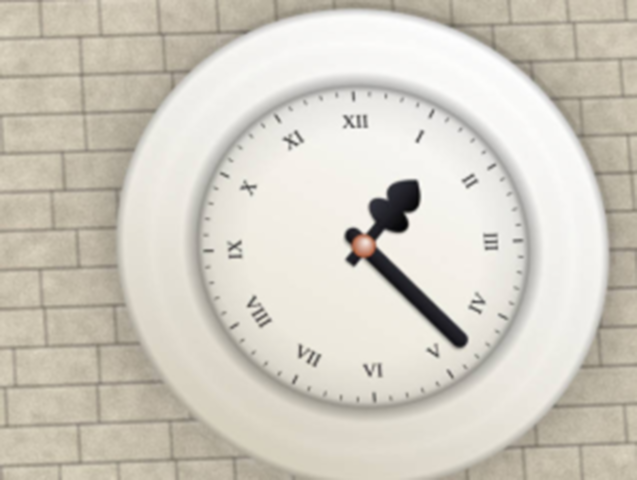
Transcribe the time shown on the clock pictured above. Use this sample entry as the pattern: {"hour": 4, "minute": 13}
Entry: {"hour": 1, "minute": 23}
